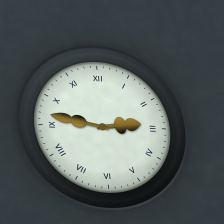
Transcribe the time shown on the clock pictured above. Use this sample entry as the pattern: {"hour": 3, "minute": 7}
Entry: {"hour": 2, "minute": 47}
